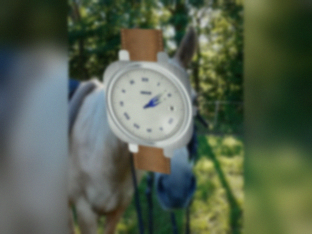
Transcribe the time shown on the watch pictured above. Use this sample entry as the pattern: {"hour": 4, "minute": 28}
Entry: {"hour": 2, "minute": 8}
